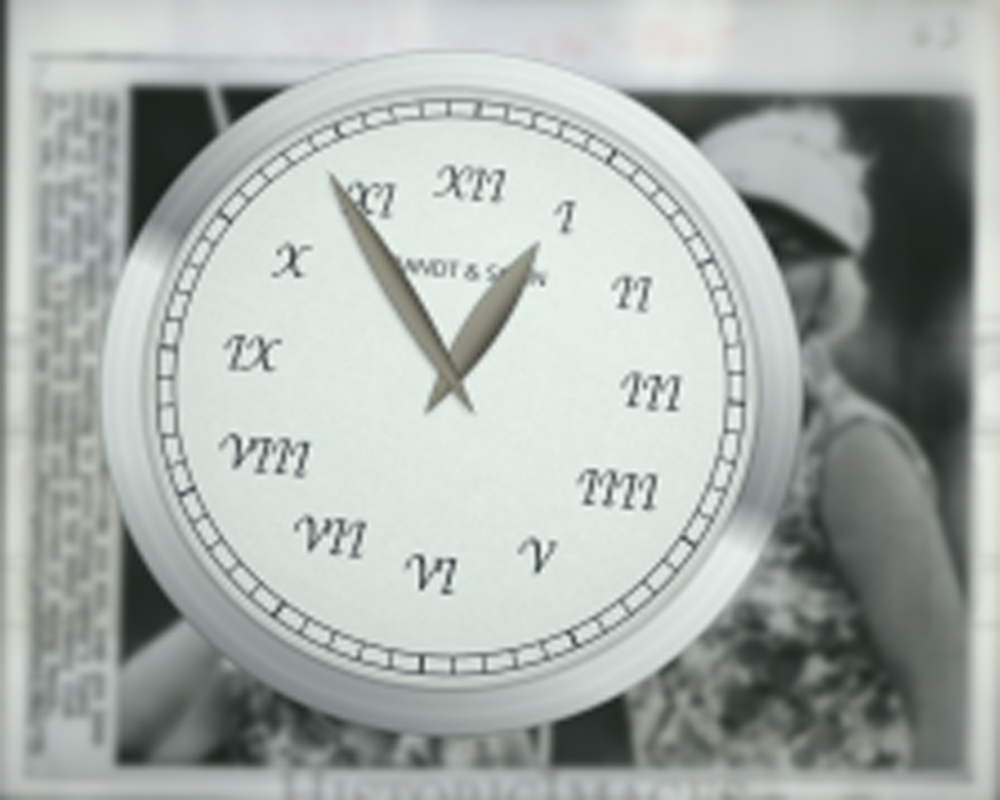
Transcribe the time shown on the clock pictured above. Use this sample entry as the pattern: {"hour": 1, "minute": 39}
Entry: {"hour": 12, "minute": 54}
